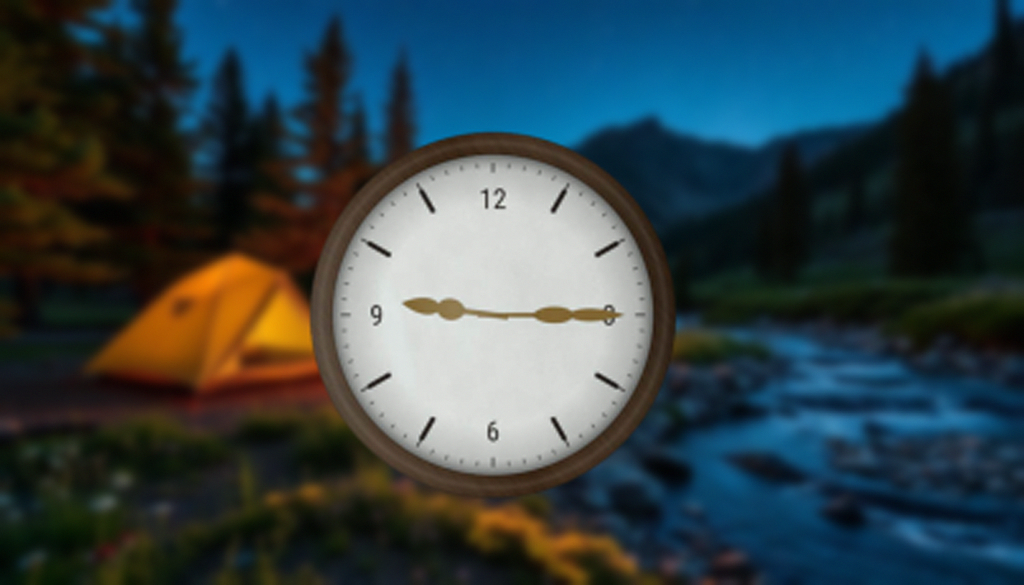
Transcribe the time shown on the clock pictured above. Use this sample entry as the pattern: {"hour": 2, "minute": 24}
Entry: {"hour": 9, "minute": 15}
